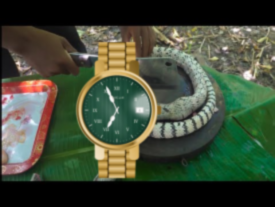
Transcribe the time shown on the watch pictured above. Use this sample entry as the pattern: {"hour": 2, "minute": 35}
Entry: {"hour": 6, "minute": 56}
